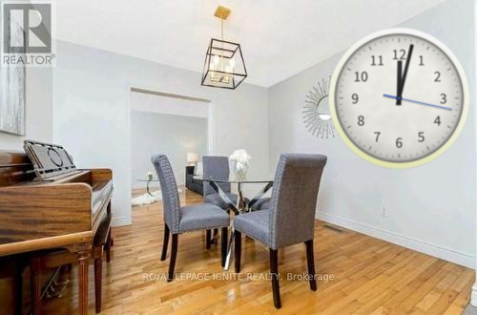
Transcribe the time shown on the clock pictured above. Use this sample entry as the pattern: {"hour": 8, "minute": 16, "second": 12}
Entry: {"hour": 12, "minute": 2, "second": 17}
